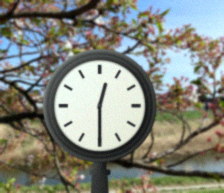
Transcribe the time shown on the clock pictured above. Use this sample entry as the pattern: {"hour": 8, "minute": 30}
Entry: {"hour": 12, "minute": 30}
